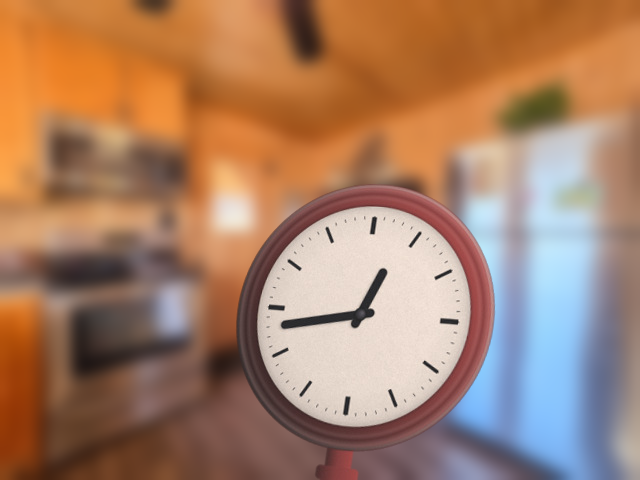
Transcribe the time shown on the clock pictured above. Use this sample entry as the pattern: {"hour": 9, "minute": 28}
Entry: {"hour": 12, "minute": 43}
